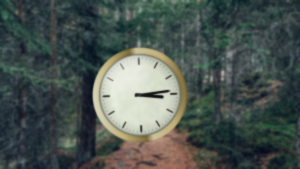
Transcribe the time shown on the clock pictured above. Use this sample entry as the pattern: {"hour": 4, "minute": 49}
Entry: {"hour": 3, "minute": 14}
